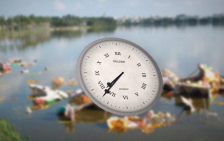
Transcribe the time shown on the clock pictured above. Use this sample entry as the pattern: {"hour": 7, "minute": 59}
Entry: {"hour": 7, "minute": 37}
